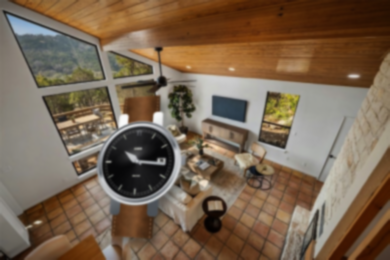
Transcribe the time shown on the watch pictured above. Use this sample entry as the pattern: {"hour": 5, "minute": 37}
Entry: {"hour": 10, "minute": 16}
